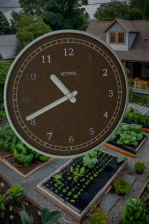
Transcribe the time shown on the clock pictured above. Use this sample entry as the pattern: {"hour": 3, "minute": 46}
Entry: {"hour": 10, "minute": 41}
